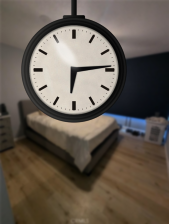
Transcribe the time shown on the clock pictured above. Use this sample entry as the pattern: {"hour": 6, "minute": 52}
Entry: {"hour": 6, "minute": 14}
